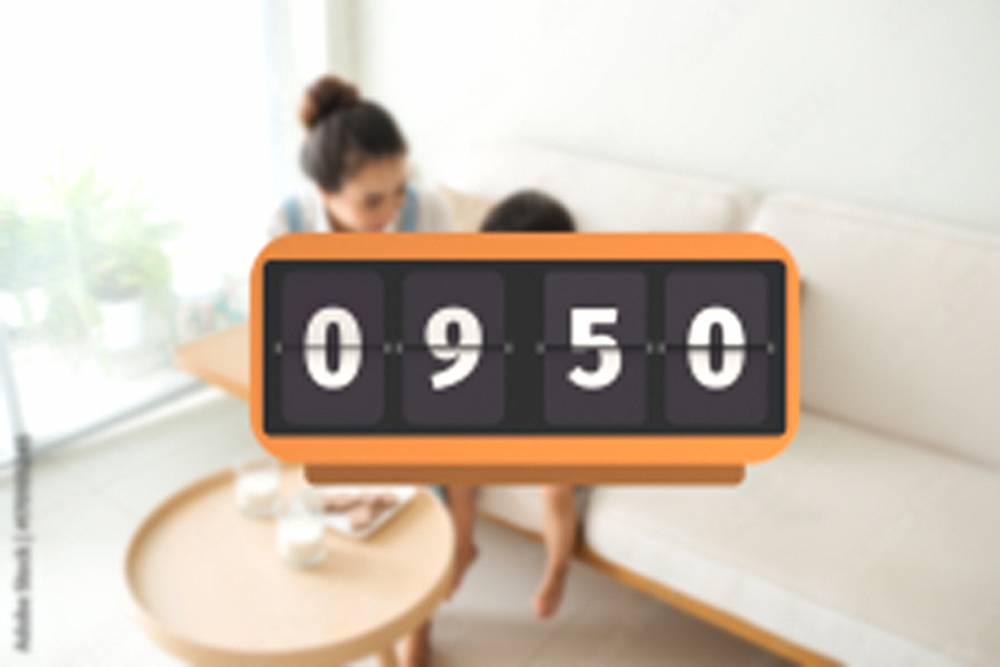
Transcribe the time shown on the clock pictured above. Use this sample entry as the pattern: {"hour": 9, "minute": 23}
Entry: {"hour": 9, "minute": 50}
